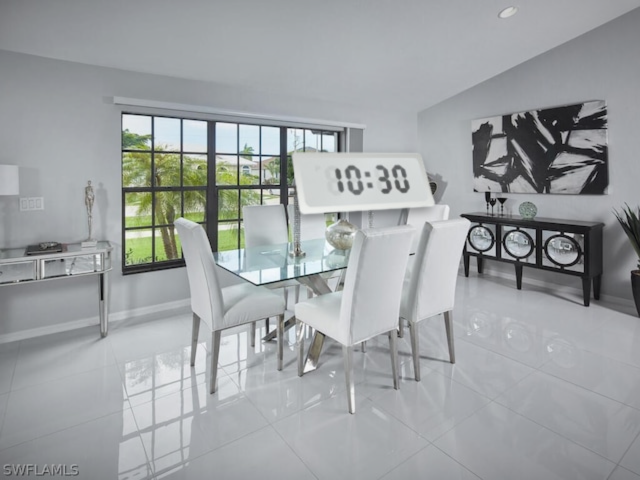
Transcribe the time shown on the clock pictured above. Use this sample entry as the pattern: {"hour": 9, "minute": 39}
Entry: {"hour": 10, "minute": 30}
